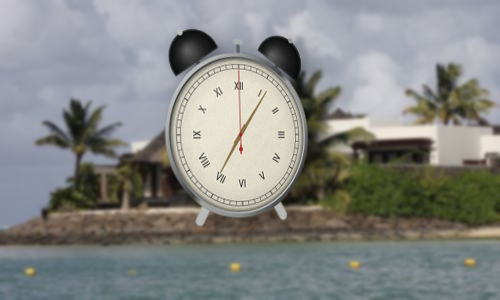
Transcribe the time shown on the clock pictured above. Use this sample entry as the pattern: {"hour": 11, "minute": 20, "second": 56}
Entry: {"hour": 7, "minute": 6, "second": 0}
